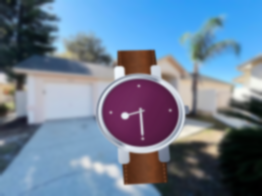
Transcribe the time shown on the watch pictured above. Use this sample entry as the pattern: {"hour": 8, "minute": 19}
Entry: {"hour": 8, "minute": 30}
